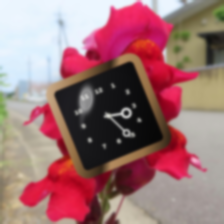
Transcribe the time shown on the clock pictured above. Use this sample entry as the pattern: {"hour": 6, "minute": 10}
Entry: {"hour": 3, "minute": 26}
